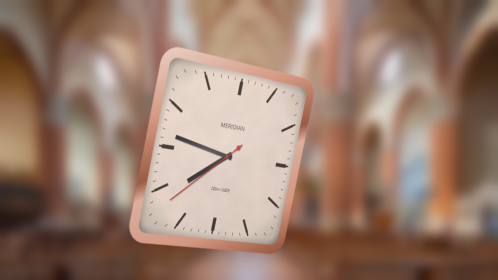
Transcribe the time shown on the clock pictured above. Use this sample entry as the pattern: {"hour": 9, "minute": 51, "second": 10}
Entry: {"hour": 7, "minute": 46, "second": 38}
